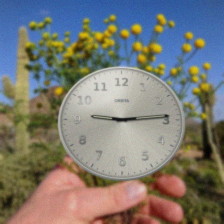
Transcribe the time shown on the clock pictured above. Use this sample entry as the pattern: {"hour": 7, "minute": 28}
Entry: {"hour": 9, "minute": 14}
